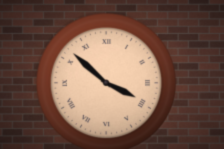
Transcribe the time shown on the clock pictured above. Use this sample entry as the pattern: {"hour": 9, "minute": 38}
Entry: {"hour": 3, "minute": 52}
